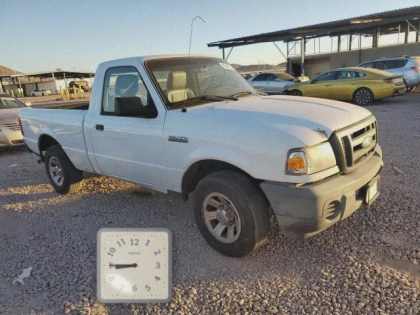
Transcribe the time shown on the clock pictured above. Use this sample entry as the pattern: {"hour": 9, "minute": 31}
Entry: {"hour": 8, "minute": 45}
